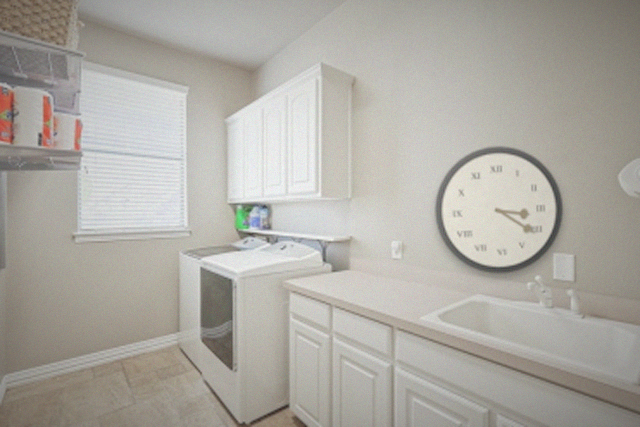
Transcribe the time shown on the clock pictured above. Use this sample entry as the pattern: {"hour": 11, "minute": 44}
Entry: {"hour": 3, "minute": 21}
